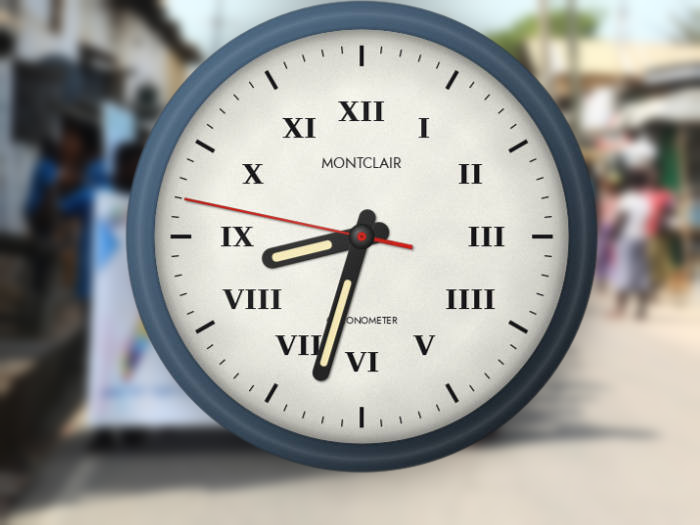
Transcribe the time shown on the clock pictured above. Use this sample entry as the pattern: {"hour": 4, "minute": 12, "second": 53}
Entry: {"hour": 8, "minute": 32, "second": 47}
